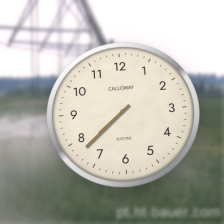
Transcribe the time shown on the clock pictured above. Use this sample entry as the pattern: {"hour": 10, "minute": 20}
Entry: {"hour": 7, "minute": 38}
